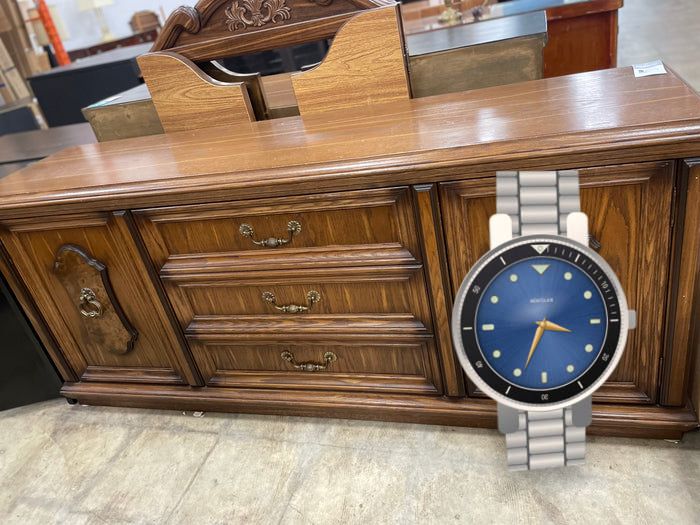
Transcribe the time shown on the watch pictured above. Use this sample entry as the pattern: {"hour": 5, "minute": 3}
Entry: {"hour": 3, "minute": 34}
